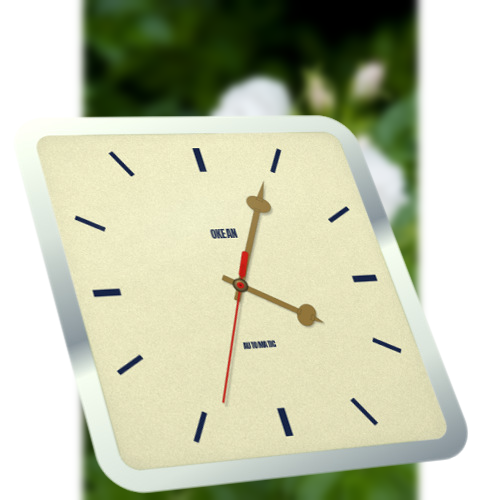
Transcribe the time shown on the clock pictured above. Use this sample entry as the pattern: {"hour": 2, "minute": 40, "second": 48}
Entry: {"hour": 4, "minute": 4, "second": 34}
